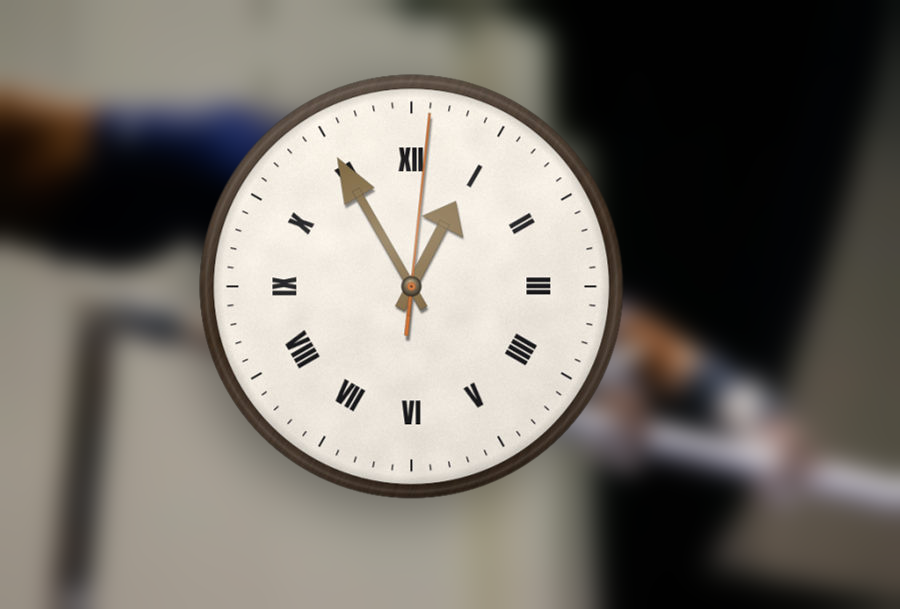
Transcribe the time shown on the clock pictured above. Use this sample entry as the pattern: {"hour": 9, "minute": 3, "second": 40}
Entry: {"hour": 12, "minute": 55, "second": 1}
